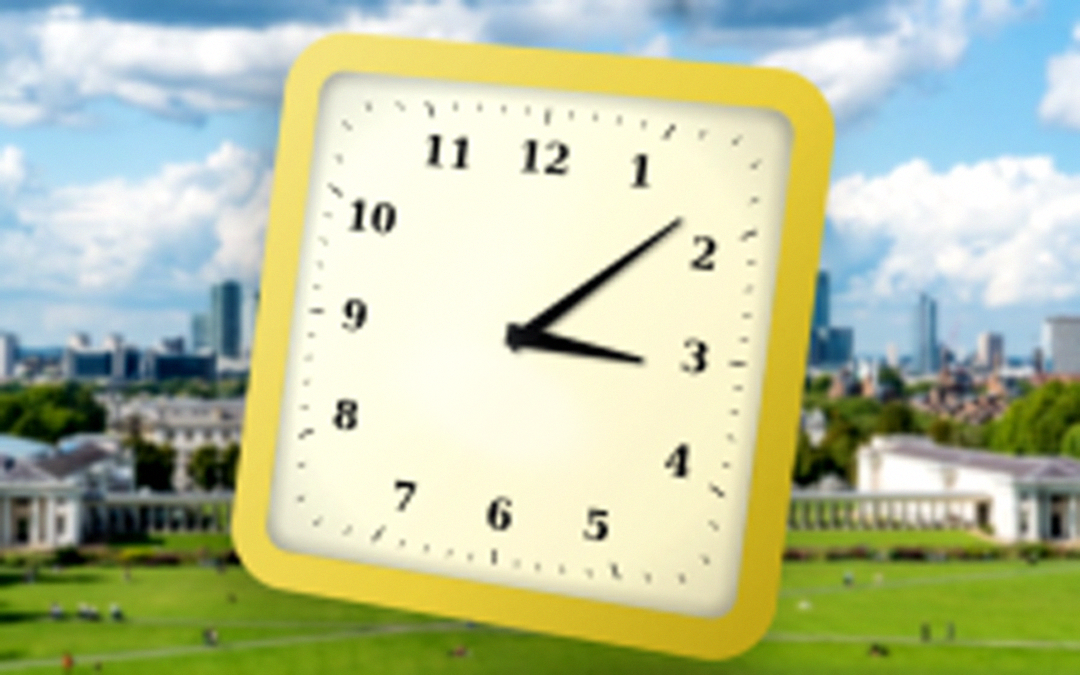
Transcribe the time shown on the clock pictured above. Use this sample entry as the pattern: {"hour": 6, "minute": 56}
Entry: {"hour": 3, "minute": 8}
